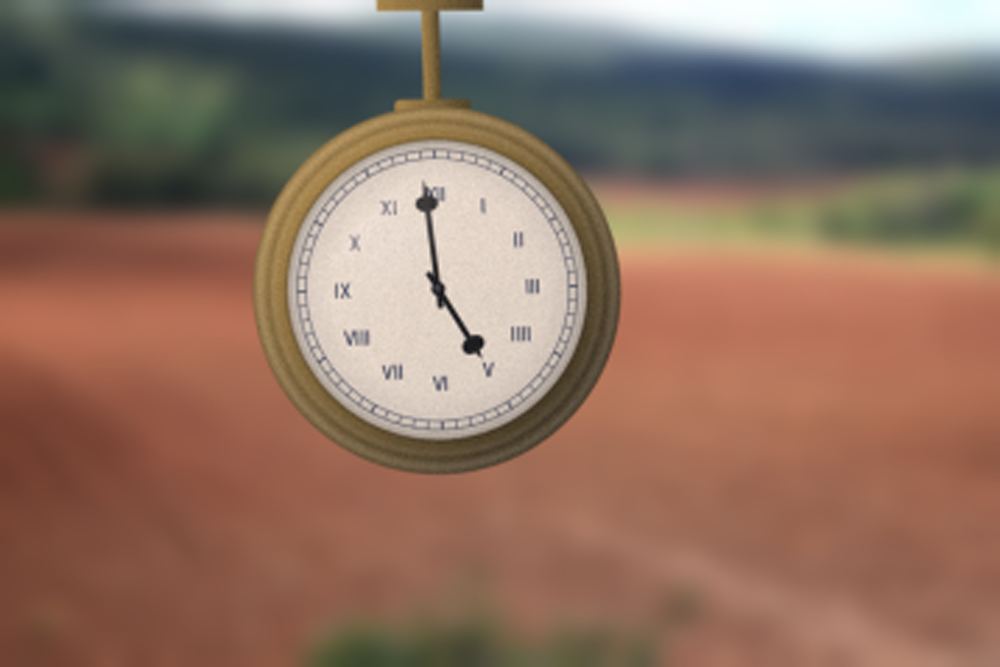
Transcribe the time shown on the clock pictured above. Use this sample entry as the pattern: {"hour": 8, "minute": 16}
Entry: {"hour": 4, "minute": 59}
